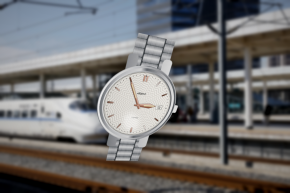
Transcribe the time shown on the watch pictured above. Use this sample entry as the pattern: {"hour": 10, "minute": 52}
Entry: {"hour": 2, "minute": 55}
